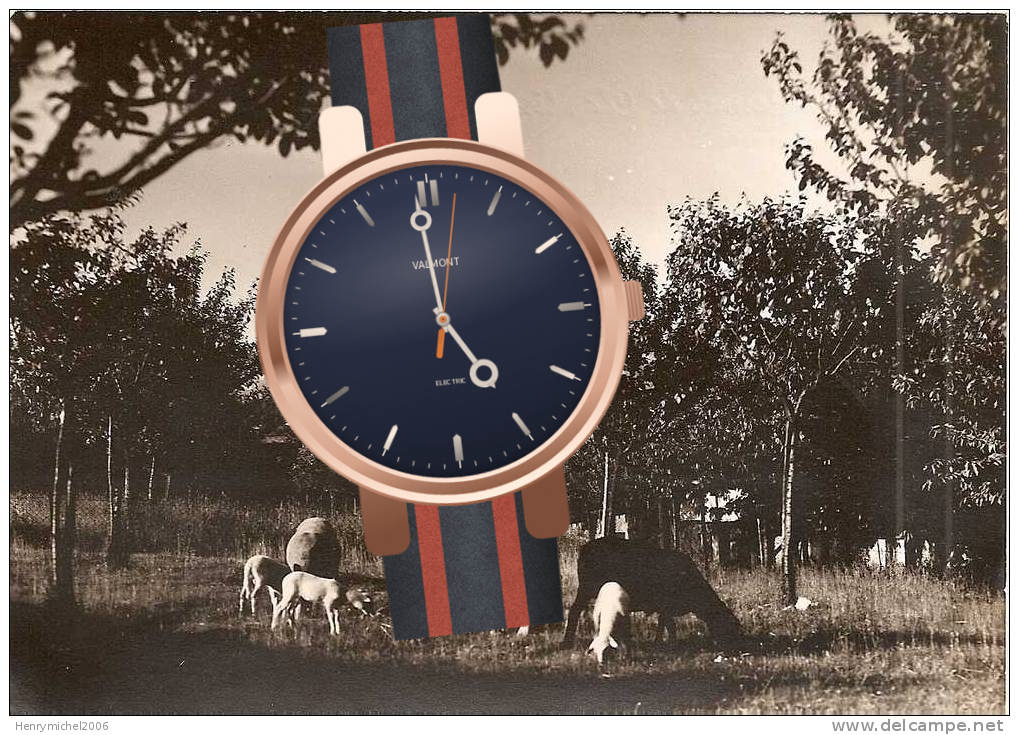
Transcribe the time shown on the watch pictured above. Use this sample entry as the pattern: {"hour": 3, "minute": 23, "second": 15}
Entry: {"hour": 4, "minute": 59, "second": 2}
